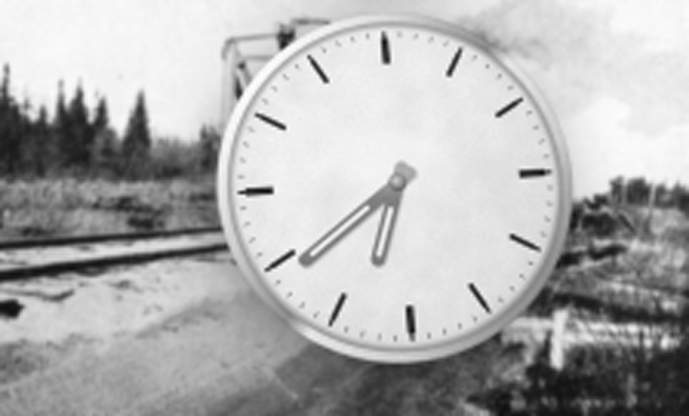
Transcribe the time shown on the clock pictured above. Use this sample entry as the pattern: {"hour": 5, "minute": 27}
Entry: {"hour": 6, "minute": 39}
